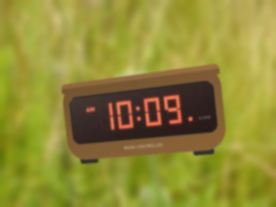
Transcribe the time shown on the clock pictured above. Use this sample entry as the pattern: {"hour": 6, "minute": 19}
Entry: {"hour": 10, "minute": 9}
